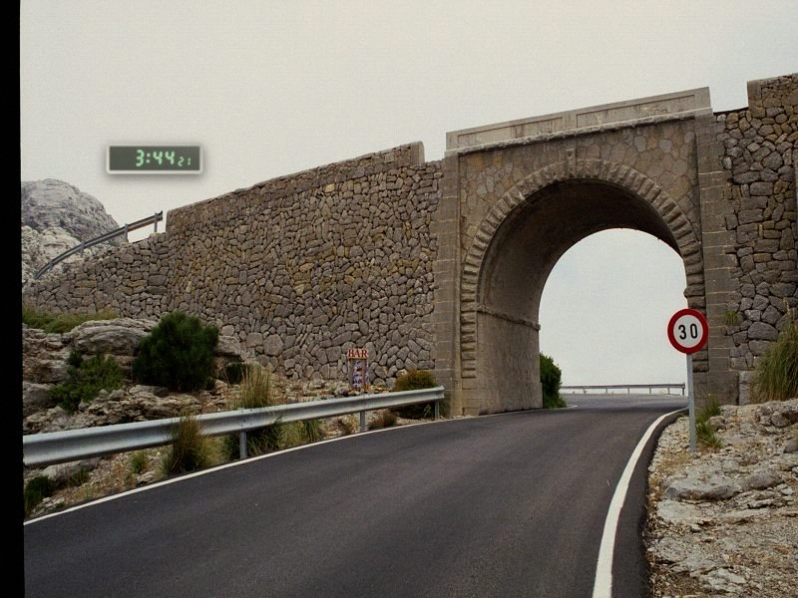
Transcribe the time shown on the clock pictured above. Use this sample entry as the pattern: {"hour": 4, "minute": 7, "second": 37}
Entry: {"hour": 3, "minute": 44, "second": 21}
